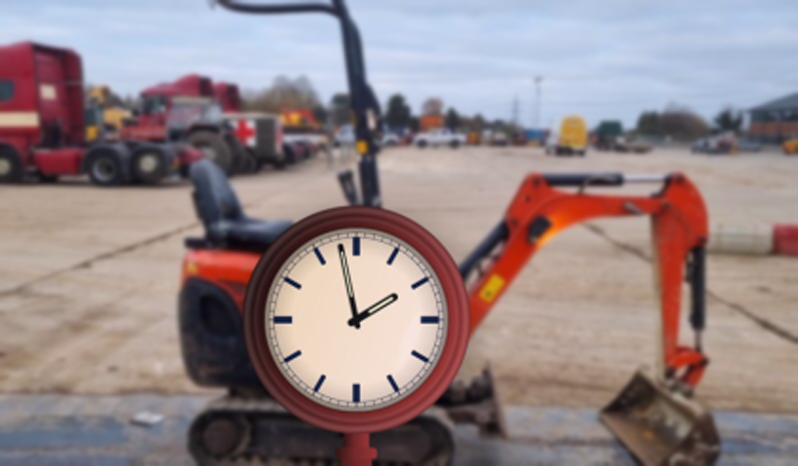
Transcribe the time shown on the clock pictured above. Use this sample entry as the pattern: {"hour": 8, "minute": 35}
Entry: {"hour": 1, "minute": 58}
